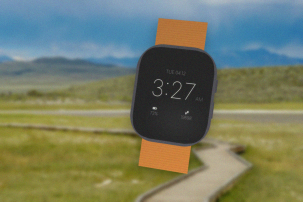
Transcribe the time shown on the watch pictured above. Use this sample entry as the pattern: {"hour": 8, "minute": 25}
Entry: {"hour": 3, "minute": 27}
